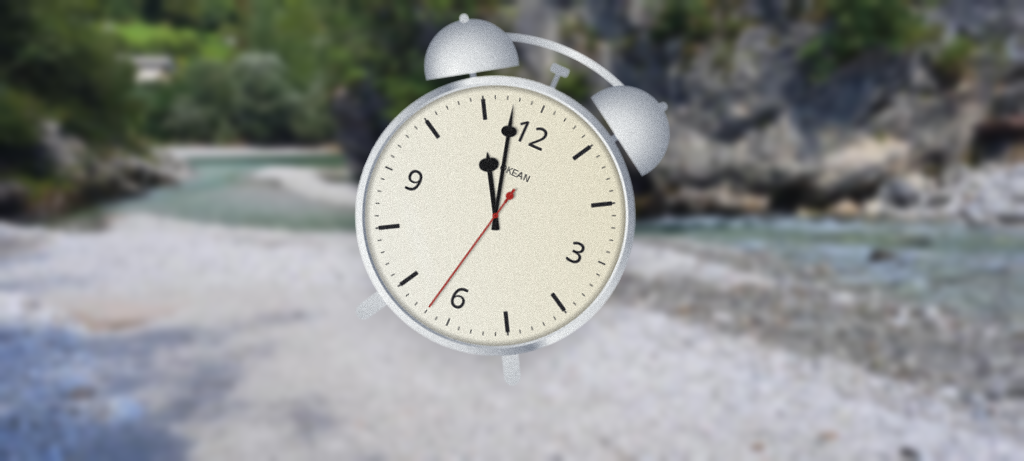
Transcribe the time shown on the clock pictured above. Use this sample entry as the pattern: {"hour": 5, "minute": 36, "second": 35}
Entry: {"hour": 10, "minute": 57, "second": 32}
